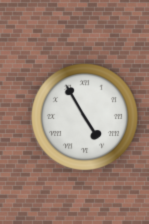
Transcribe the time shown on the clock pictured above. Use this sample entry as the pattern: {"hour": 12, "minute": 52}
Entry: {"hour": 4, "minute": 55}
